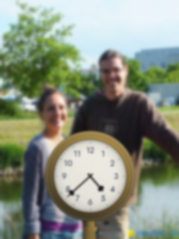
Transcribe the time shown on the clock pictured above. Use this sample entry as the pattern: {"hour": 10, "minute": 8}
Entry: {"hour": 4, "minute": 38}
